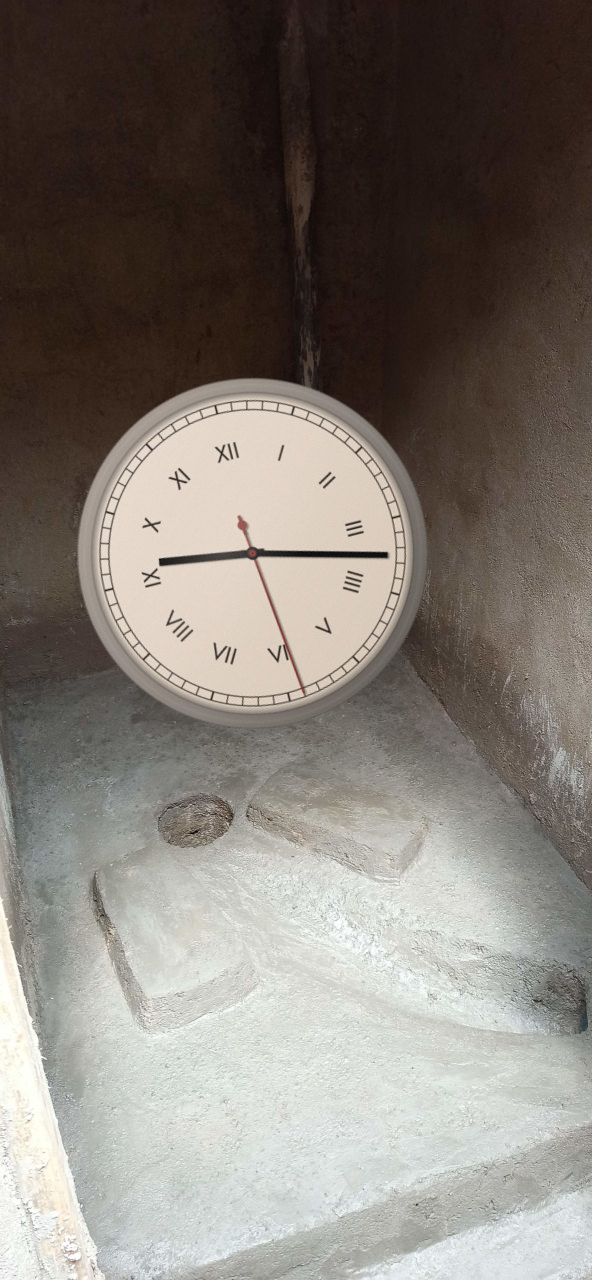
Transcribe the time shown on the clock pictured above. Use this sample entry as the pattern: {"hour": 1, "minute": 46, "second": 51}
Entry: {"hour": 9, "minute": 17, "second": 29}
